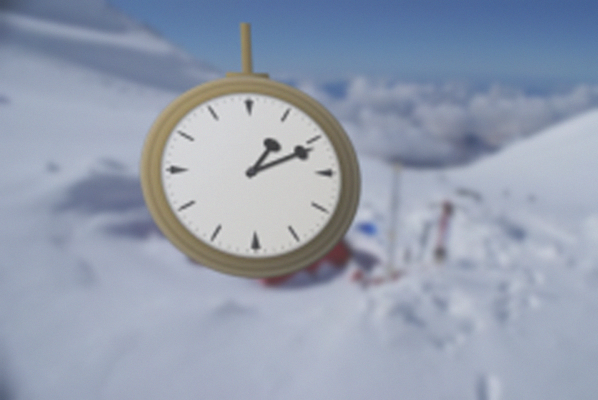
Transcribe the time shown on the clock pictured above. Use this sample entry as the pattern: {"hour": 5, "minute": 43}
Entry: {"hour": 1, "minute": 11}
